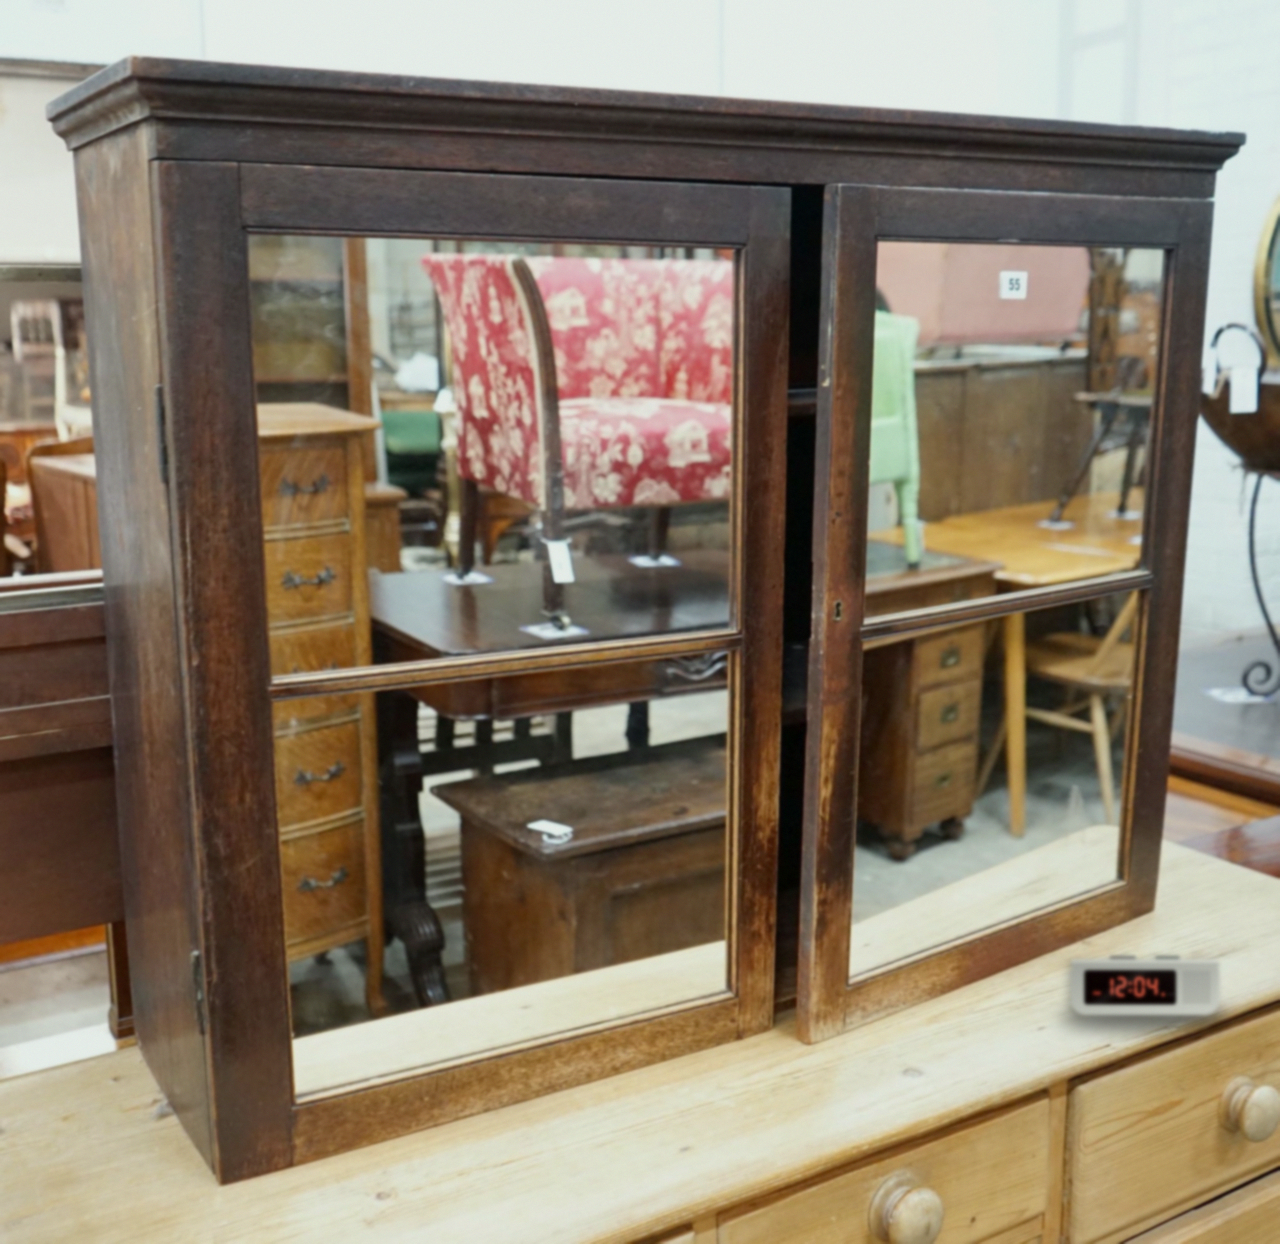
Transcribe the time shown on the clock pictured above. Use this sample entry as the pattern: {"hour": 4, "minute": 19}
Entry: {"hour": 12, "minute": 4}
